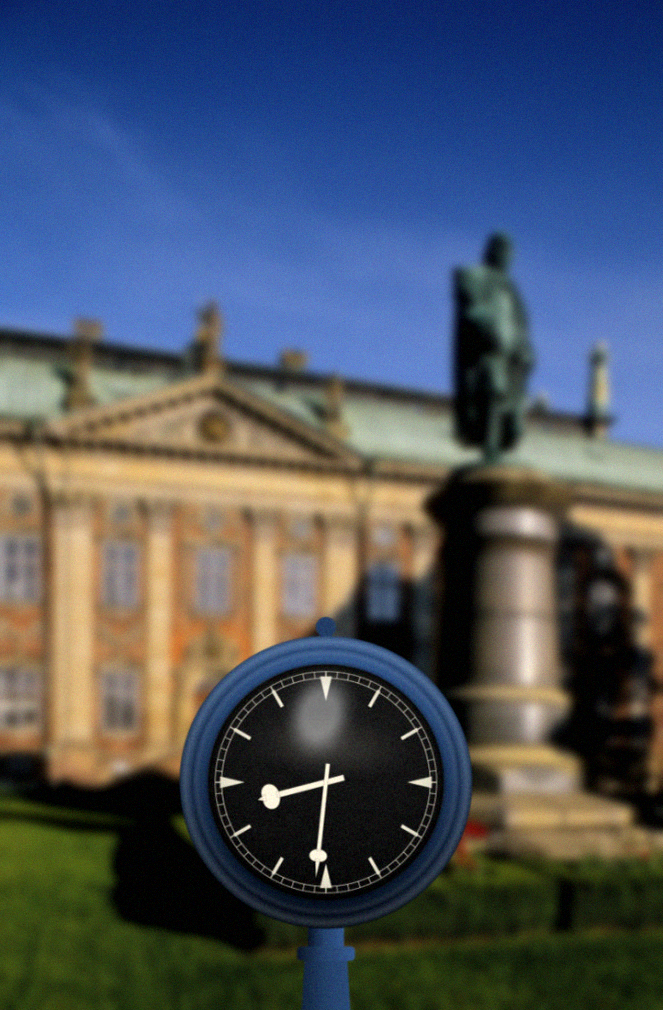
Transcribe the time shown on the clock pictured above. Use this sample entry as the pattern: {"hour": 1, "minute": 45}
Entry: {"hour": 8, "minute": 31}
